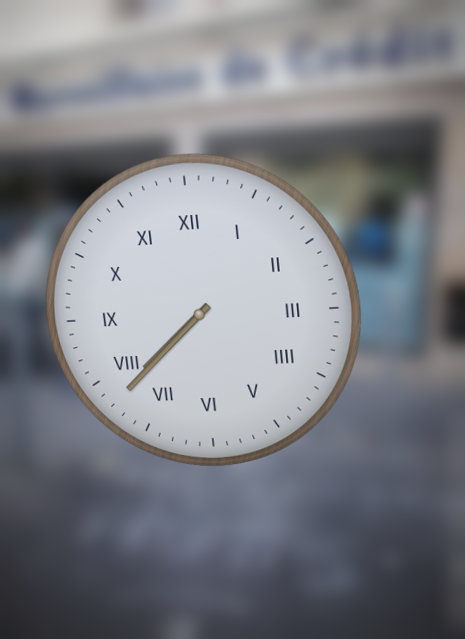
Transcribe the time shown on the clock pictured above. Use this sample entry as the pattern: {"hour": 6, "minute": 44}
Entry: {"hour": 7, "minute": 38}
